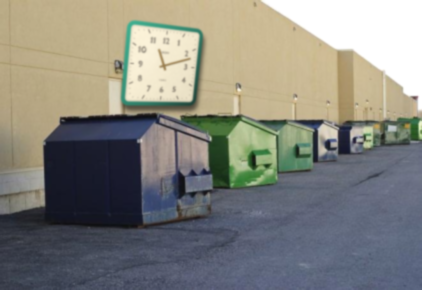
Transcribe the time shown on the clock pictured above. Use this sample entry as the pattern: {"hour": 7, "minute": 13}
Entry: {"hour": 11, "minute": 12}
